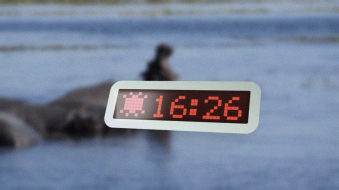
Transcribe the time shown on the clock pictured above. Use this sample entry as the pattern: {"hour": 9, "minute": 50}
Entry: {"hour": 16, "minute": 26}
